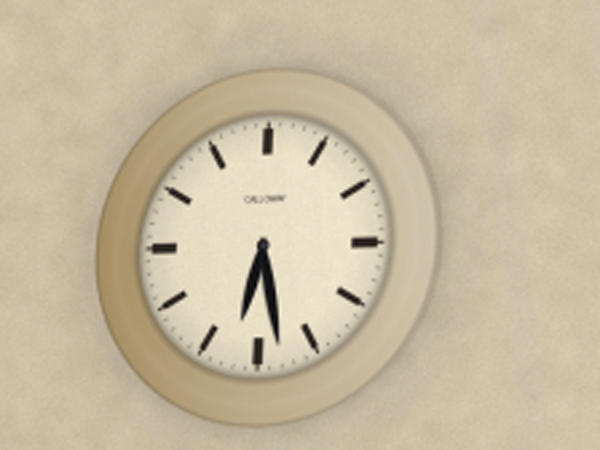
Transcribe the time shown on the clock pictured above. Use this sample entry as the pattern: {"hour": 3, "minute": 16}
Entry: {"hour": 6, "minute": 28}
